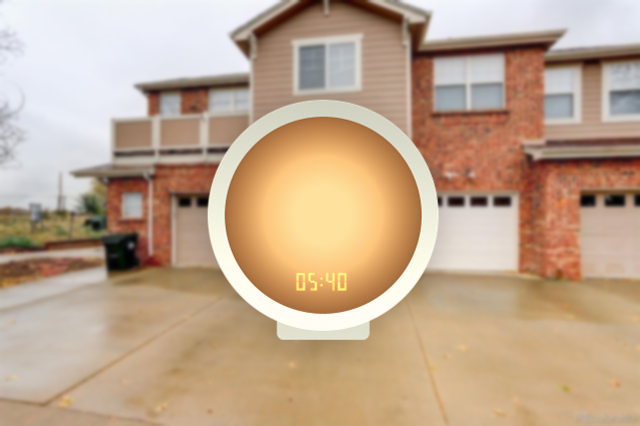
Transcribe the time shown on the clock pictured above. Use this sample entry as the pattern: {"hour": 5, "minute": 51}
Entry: {"hour": 5, "minute": 40}
